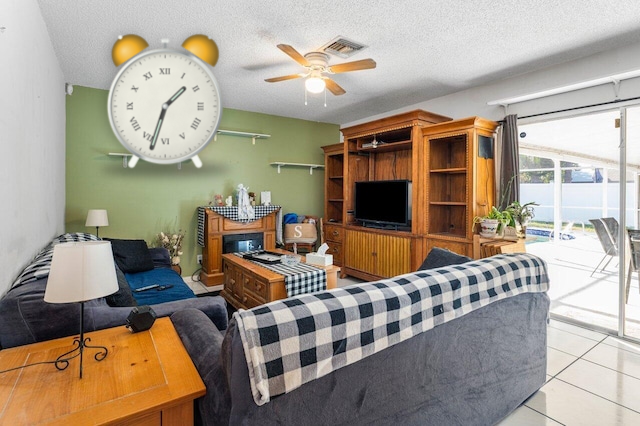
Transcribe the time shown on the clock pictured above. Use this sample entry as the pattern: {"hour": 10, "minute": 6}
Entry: {"hour": 1, "minute": 33}
